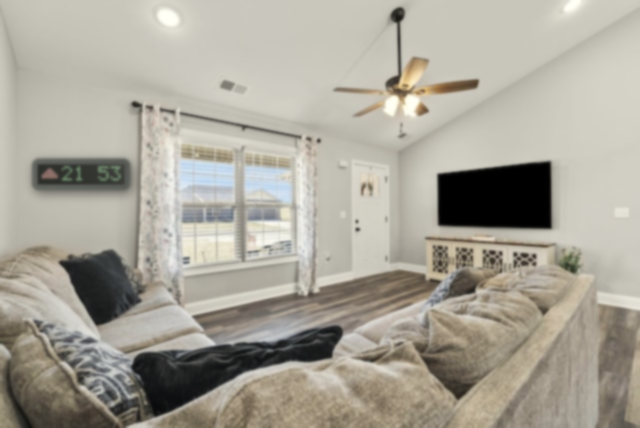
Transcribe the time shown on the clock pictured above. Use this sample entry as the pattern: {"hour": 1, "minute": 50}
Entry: {"hour": 21, "minute": 53}
